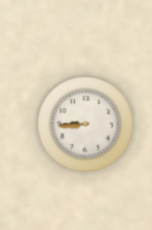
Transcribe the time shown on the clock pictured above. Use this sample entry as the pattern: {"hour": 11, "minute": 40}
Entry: {"hour": 8, "minute": 44}
